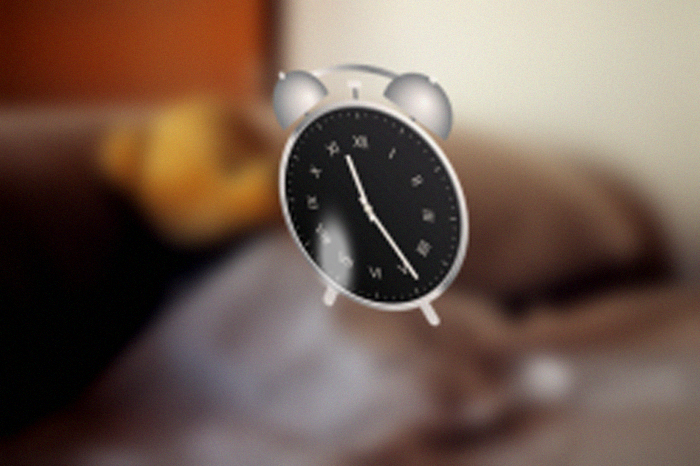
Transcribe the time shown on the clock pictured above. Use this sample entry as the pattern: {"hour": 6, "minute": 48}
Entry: {"hour": 11, "minute": 24}
